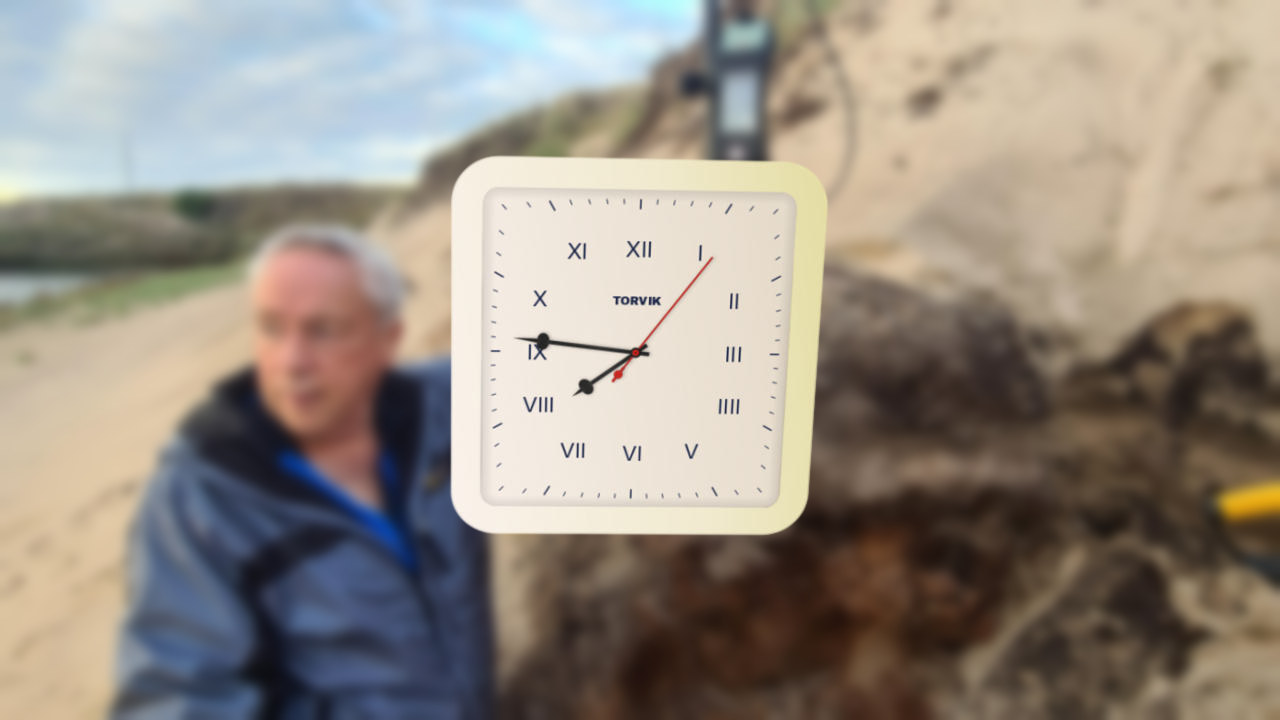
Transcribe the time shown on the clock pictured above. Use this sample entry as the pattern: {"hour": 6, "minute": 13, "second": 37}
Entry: {"hour": 7, "minute": 46, "second": 6}
